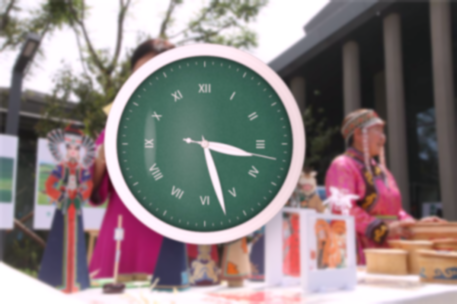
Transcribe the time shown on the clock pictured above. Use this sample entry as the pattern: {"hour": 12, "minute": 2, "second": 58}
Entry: {"hour": 3, "minute": 27, "second": 17}
